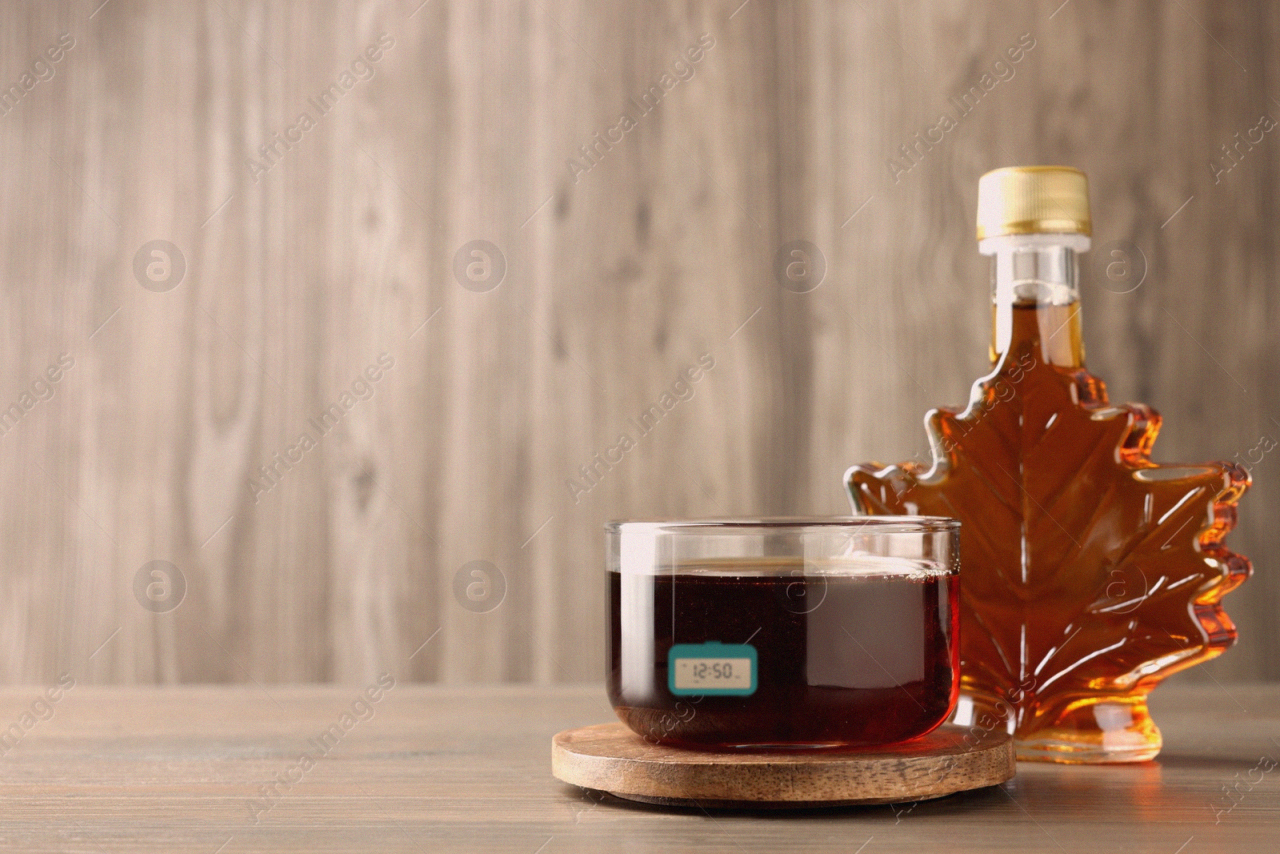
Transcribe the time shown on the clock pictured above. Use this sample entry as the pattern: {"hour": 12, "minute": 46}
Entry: {"hour": 12, "minute": 50}
